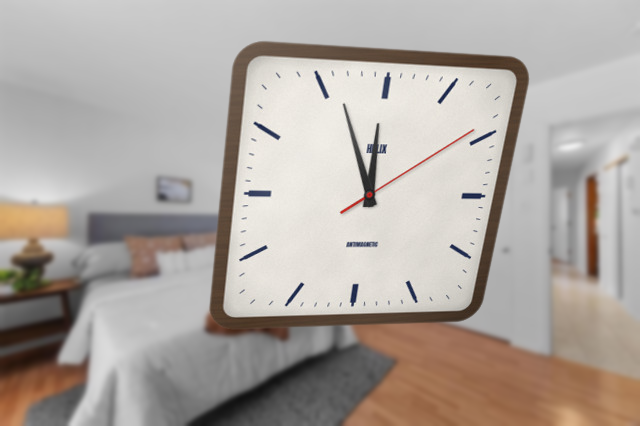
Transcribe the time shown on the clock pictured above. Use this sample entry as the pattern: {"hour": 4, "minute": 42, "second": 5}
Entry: {"hour": 11, "minute": 56, "second": 9}
